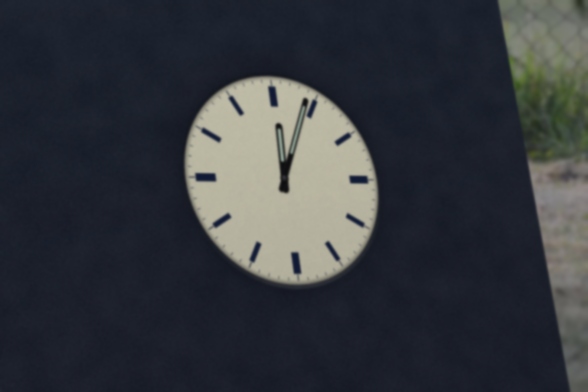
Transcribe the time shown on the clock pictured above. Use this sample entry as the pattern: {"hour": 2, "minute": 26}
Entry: {"hour": 12, "minute": 4}
